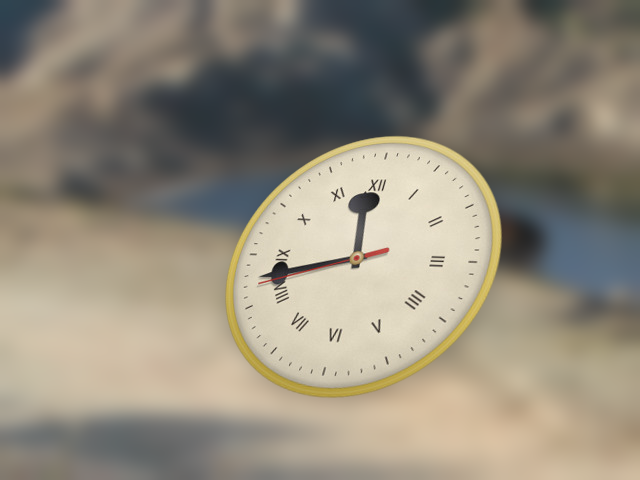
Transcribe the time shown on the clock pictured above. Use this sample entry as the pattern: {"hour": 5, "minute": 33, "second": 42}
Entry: {"hour": 11, "minute": 42, "second": 42}
